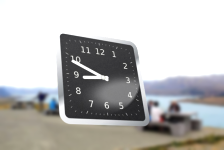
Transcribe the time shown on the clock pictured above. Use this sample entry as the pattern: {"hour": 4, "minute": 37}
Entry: {"hour": 8, "minute": 49}
